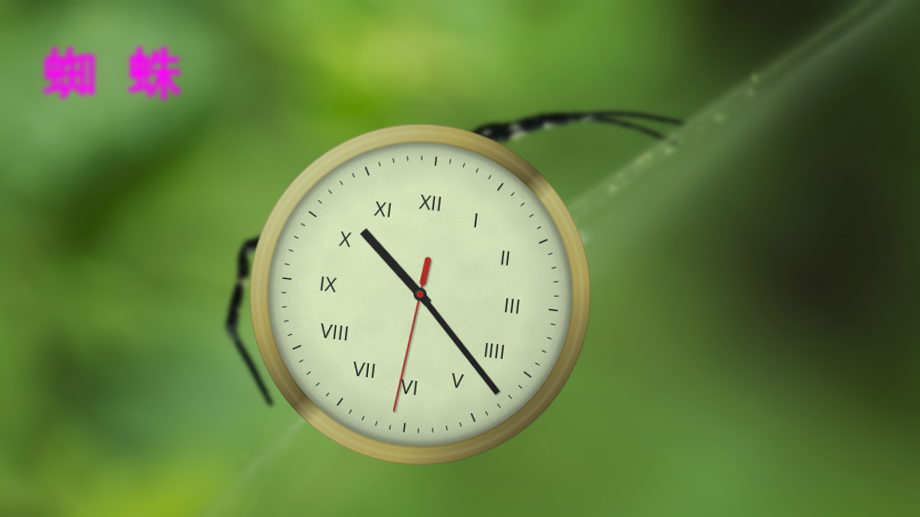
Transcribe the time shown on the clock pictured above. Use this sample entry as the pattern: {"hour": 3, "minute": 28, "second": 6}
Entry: {"hour": 10, "minute": 22, "second": 31}
